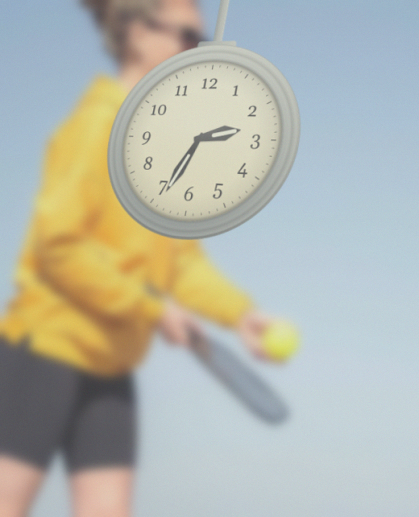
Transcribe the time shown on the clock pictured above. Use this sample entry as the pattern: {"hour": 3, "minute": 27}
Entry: {"hour": 2, "minute": 34}
